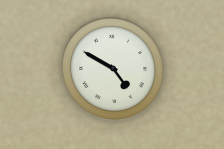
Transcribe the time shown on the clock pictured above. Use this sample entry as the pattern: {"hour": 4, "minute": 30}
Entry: {"hour": 4, "minute": 50}
